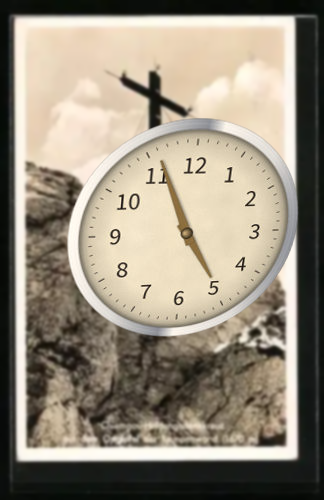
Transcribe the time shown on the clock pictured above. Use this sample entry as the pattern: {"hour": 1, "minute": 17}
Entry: {"hour": 4, "minute": 56}
